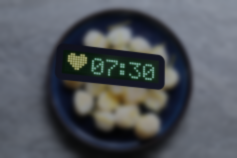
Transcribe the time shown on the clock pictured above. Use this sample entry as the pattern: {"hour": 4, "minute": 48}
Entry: {"hour": 7, "minute": 30}
